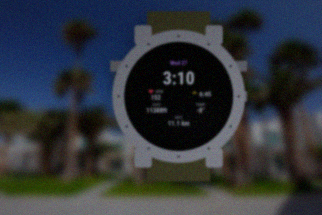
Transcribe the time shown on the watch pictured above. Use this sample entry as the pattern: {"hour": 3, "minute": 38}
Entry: {"hour": 3, "minute": 10}
